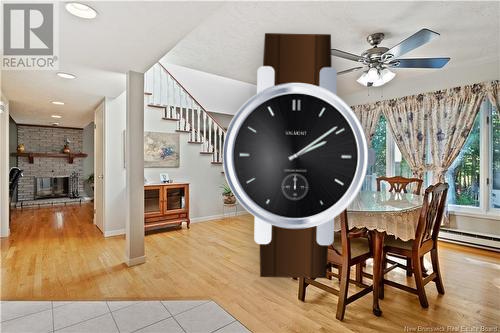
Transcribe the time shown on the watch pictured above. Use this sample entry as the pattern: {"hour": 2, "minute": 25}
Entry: {"hour": 2, "minute": 9}
